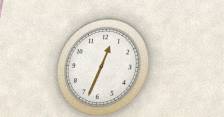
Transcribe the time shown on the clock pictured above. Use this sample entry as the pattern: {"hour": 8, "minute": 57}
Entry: {"hour": 12, "minute": 33}
